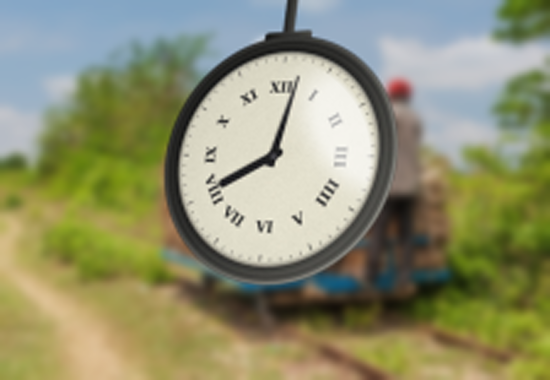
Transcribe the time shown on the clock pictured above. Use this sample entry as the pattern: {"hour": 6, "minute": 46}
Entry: {"hour": 8, "minute": 2}
